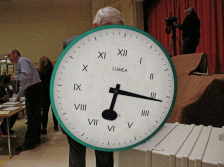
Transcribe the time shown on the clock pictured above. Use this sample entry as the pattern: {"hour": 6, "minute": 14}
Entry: {"hour": 6, "minute": 16}
